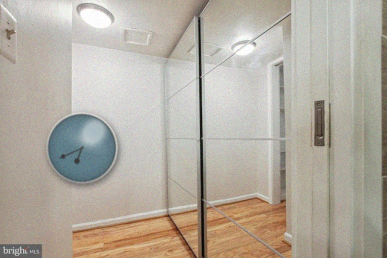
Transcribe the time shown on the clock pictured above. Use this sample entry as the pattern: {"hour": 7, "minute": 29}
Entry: {"hour": 6, "minute": 41}
